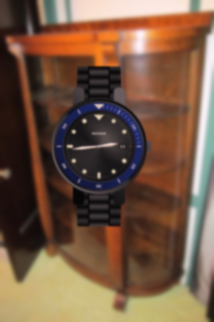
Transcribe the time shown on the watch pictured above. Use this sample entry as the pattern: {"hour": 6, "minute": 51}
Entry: {"hour": 2, "minute": 44}
